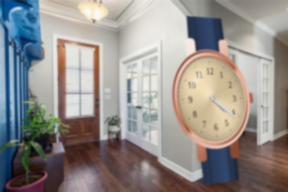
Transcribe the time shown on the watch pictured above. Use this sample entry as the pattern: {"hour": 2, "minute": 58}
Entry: {"hour": 4, "minute": 21}
